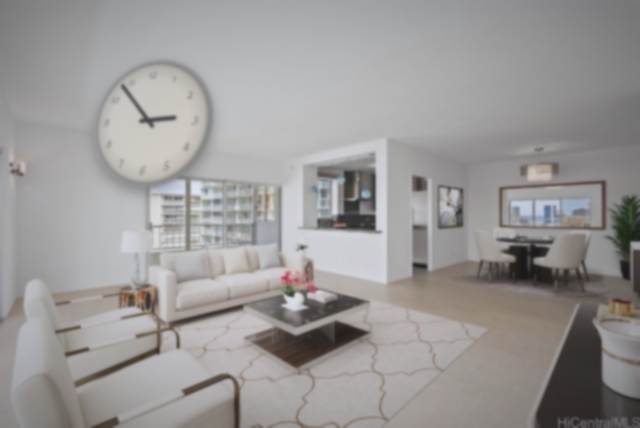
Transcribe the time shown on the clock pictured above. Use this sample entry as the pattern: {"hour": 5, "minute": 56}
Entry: {"hour": 2, "minute": 53}
